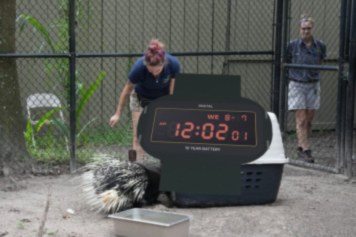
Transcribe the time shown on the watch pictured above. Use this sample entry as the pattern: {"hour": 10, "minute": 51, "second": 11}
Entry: {"hour": 12, "minute": 2, "second": 1}
